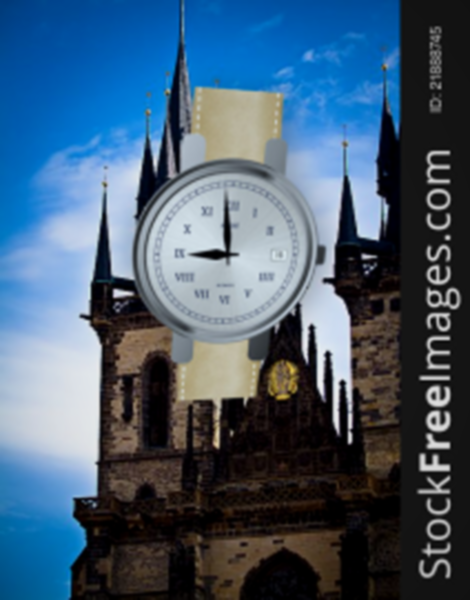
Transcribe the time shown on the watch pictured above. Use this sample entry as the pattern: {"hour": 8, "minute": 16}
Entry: {"hour": 8, "minute": 59}
